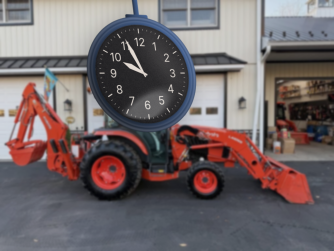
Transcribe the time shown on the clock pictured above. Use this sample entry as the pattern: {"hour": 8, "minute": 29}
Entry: {"hour": 9, "minute": 56}
